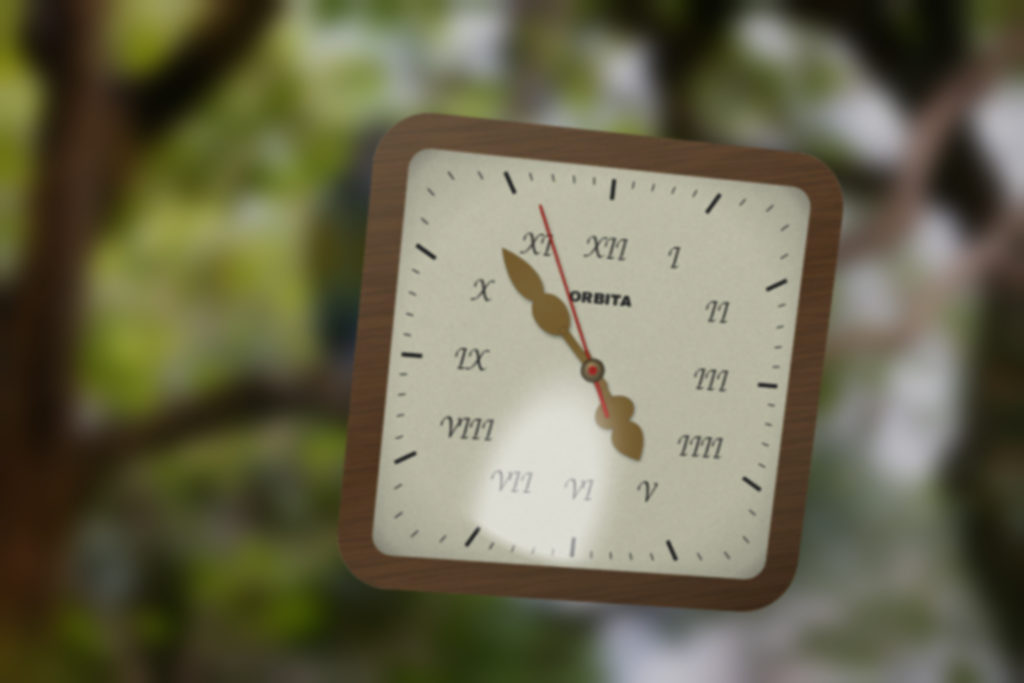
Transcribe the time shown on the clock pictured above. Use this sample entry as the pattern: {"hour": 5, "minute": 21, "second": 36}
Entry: {"hour": 4, "minute": 52, "second": 56}
